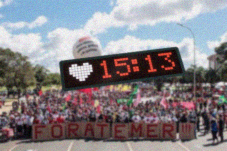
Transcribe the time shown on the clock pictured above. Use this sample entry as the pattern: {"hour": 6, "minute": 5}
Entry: {"hour": 15, "minute": 13}
